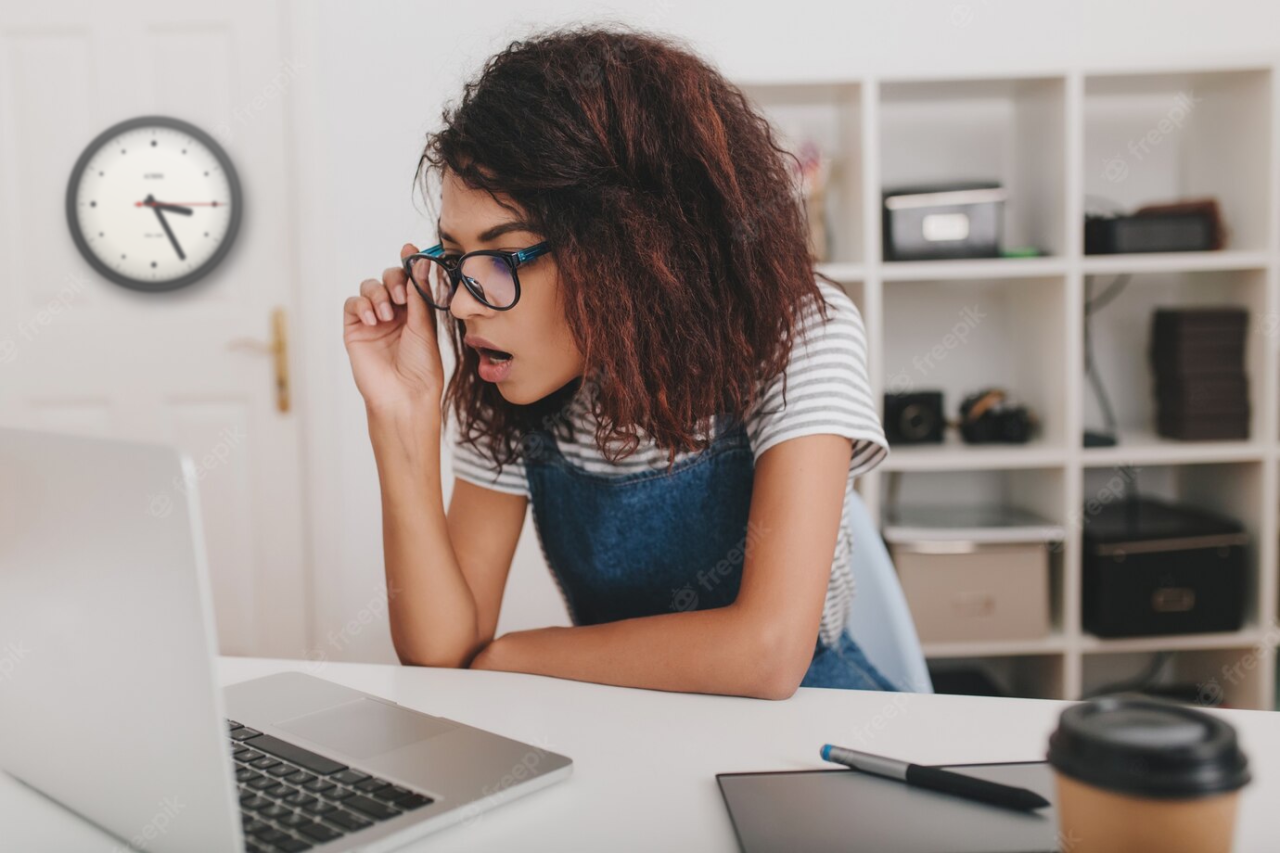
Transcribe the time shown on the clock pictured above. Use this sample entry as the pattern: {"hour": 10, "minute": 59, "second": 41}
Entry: {"hour": 3, "minute": 25, "second": 15}
